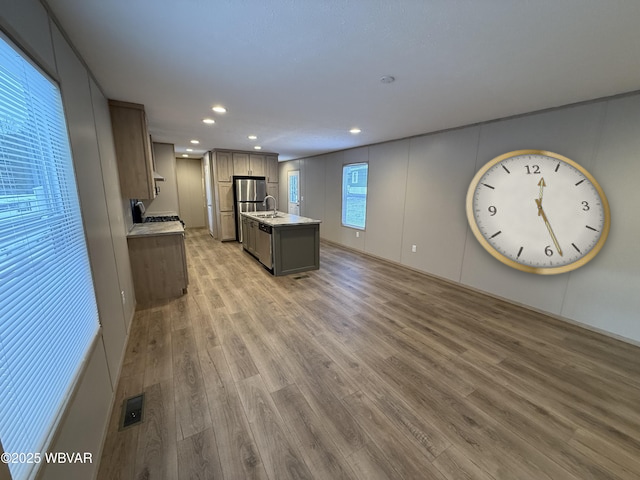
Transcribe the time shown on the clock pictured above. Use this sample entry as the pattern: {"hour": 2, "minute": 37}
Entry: {"hour": 12, "minute": 28}
